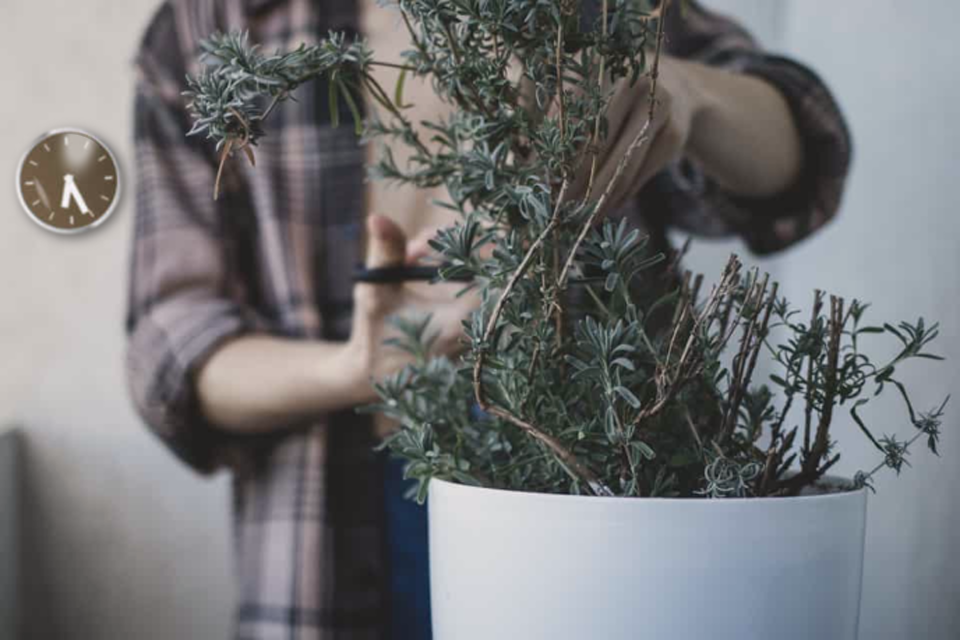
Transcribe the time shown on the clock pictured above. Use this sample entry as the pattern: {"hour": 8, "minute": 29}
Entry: {"hour": 6, "minute": 26}
